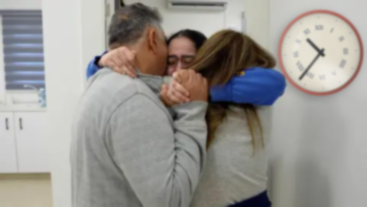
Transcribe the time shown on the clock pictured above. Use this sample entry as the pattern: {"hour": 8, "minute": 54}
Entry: {"hour": 10, "minute": 37}
